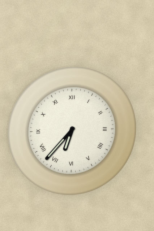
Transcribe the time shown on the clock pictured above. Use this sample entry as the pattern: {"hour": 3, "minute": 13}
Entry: {"hour": 6, "minute": 37}
